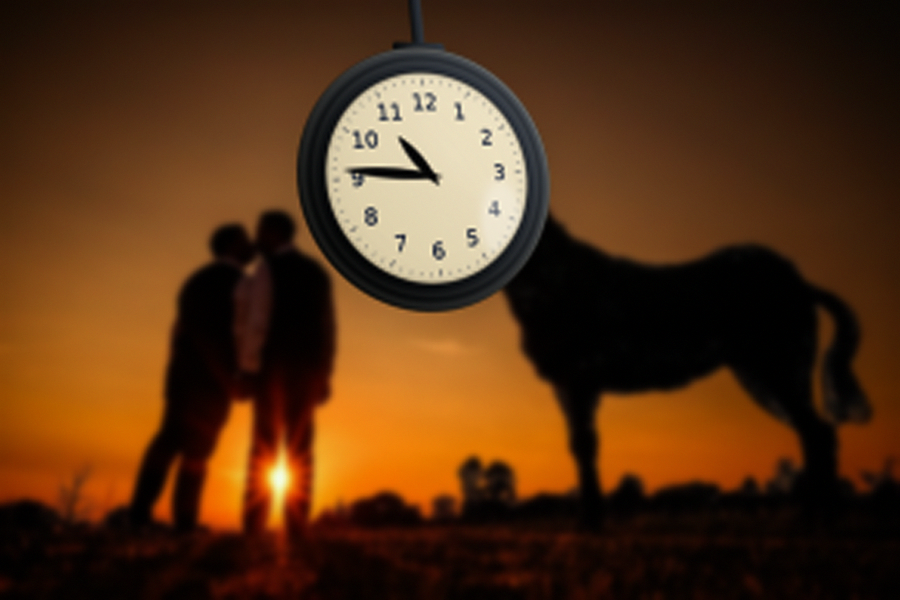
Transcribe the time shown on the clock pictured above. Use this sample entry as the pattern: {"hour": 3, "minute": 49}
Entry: {"hour": 10, "minute": 46}
